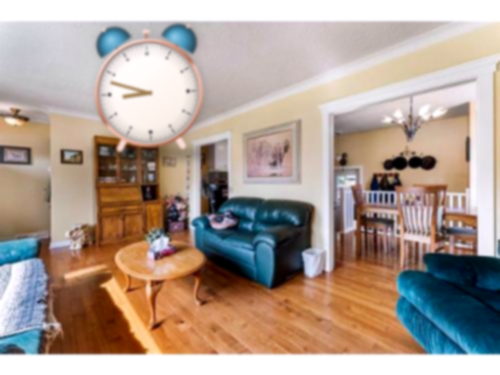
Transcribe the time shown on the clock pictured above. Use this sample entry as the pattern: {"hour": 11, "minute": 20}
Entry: {"hour": 8, "minute": 48}
